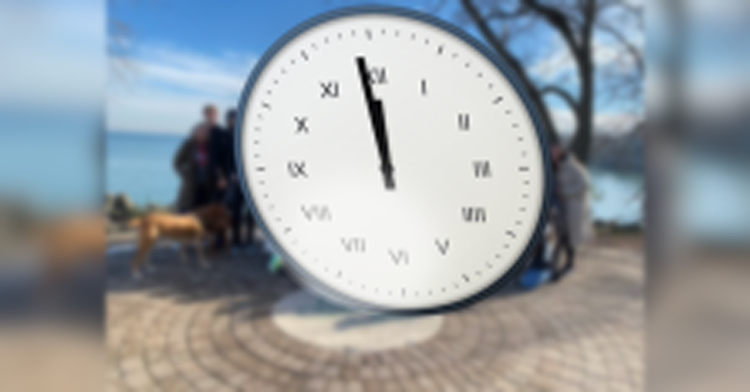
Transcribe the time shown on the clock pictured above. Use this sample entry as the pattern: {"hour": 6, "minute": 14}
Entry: {"hour": 11, "minute": 59}
